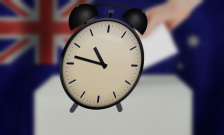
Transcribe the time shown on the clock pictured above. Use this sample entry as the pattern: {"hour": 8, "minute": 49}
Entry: {"hour": 10, "minute": 47}
